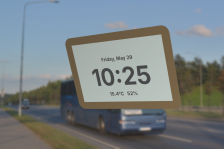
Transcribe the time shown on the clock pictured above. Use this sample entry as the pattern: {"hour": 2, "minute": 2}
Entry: {"hour": 10, "minute": 25}
